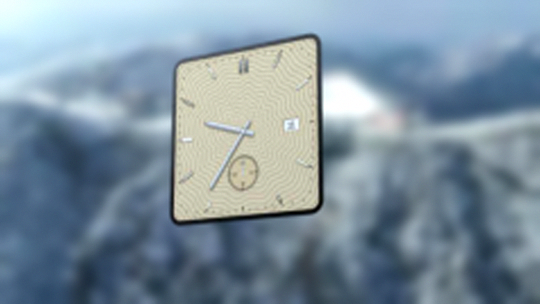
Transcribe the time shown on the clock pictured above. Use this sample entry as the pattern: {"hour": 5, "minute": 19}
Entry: {"hour": 9, "minute": 36}
